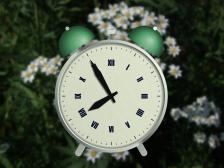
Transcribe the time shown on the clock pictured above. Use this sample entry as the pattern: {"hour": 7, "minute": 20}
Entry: {"hour": 7, "minute": 55}
